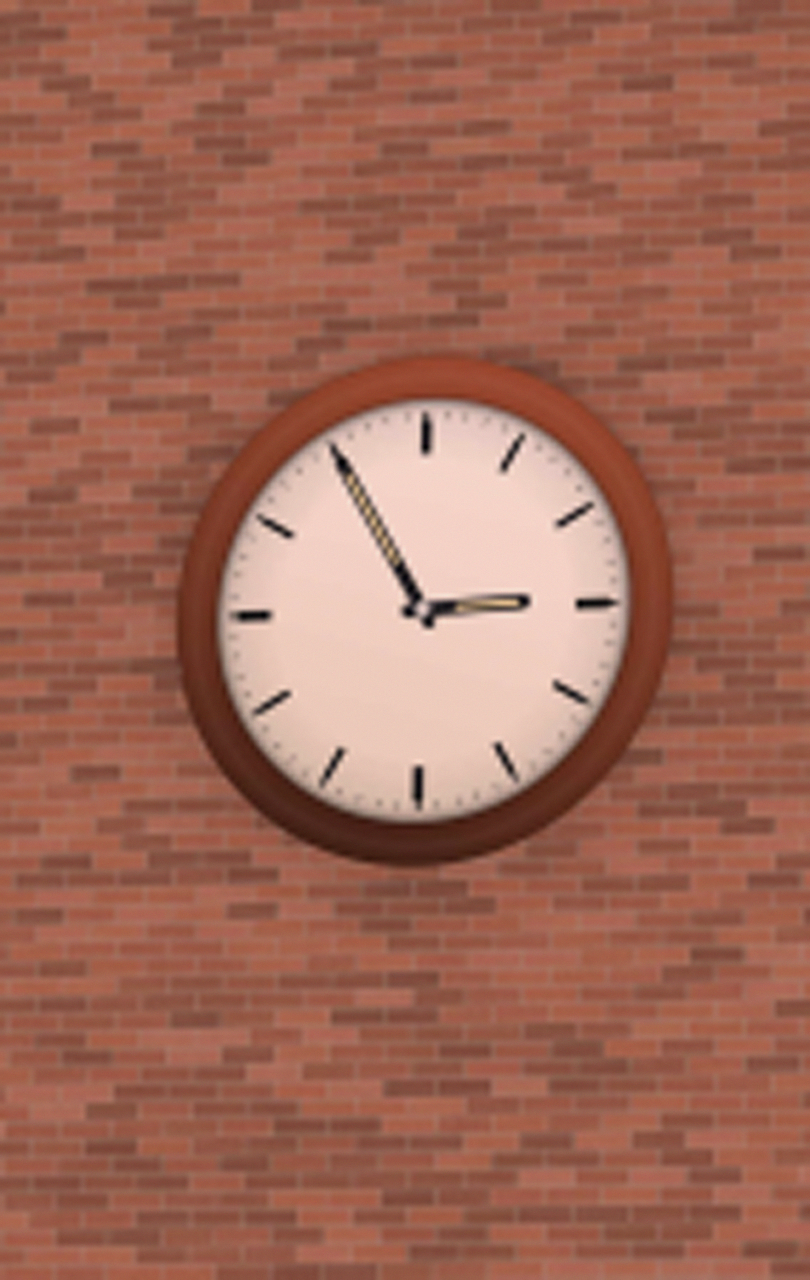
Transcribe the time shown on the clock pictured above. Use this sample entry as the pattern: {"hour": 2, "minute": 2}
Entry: {"hour": 2, "minute": 55}
